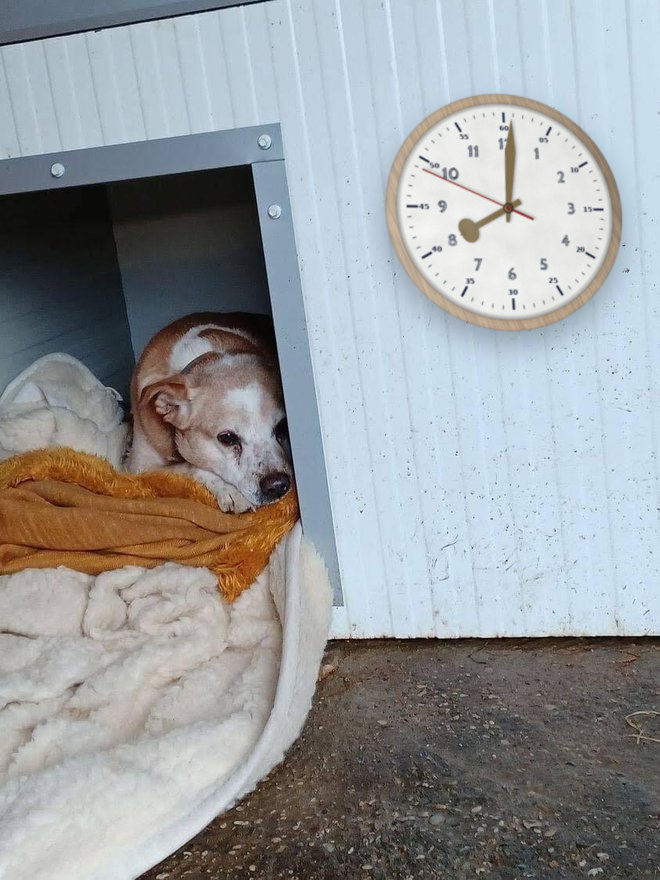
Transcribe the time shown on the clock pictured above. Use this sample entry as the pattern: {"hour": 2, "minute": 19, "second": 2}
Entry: {"hour": 8, "minute": 0, "second": 49}
